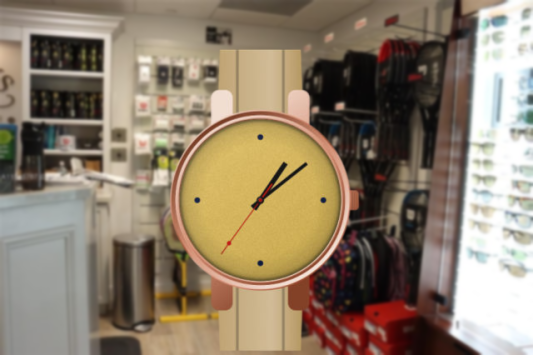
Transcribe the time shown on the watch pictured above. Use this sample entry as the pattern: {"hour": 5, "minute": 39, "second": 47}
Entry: {"hour": 1, "minute": 8, "second": 36}
